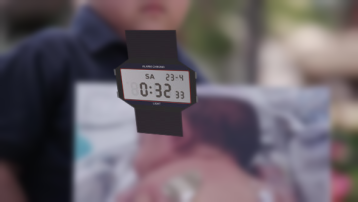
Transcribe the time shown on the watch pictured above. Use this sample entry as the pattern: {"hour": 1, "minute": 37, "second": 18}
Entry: {"hour": 0, "minute": 32, "second": 33}
